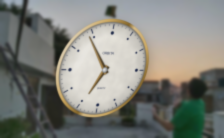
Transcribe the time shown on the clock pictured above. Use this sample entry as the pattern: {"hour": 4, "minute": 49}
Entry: {"hour": 6, "minute": 54}
